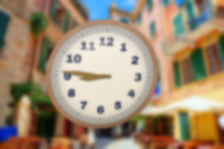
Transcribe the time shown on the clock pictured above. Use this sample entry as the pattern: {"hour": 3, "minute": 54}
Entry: {"hour": 8, "minute": 46}
